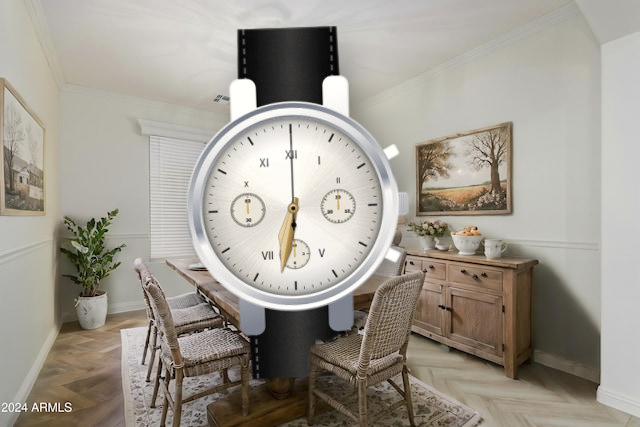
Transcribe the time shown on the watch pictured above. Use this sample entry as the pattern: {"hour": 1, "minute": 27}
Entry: {"hour": 6, "minute": 32}
